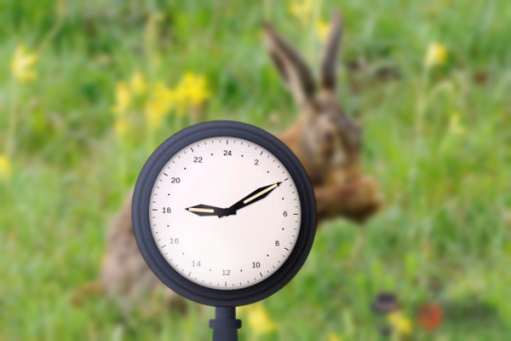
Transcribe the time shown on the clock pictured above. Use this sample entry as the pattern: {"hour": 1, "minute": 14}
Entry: {"hour": 18, "minute": 10}
